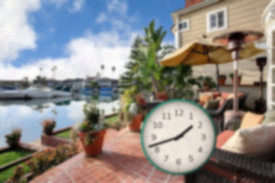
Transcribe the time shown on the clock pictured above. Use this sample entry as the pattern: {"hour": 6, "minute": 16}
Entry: {"hour": 1, "minute": 42}
